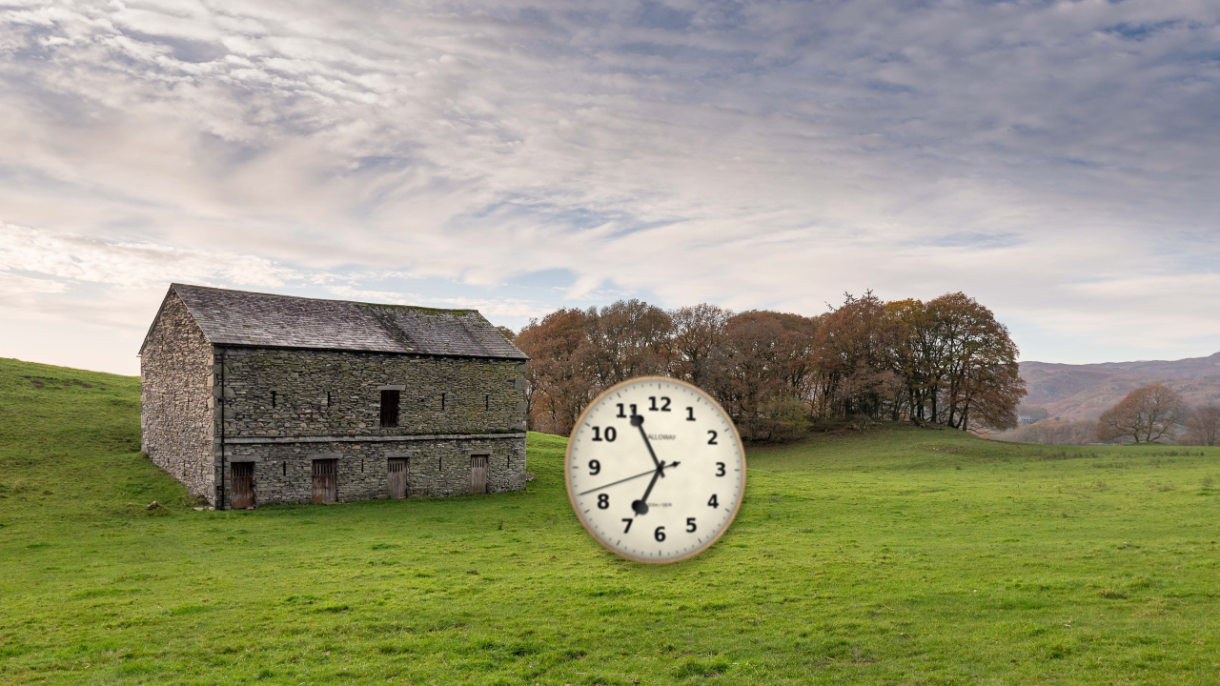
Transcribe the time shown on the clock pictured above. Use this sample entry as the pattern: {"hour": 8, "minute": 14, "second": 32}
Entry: {"hour": 6, "minute": 55, "second": 42}
